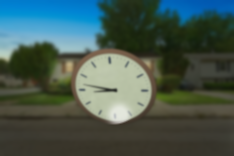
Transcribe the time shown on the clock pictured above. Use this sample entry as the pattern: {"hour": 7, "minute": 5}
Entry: {"hour": 8, "minute": 47}
